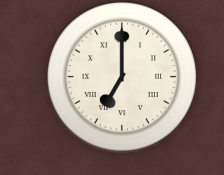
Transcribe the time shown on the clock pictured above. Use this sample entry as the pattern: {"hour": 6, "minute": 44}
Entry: {"hour": 7, "minute": 0}
